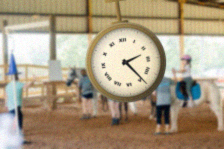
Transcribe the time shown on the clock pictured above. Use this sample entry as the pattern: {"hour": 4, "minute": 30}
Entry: {"hour": 2, "minute": 24}
